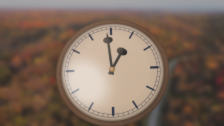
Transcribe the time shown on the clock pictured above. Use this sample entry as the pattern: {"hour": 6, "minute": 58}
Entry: {"hour": 12, "minute": 59}
